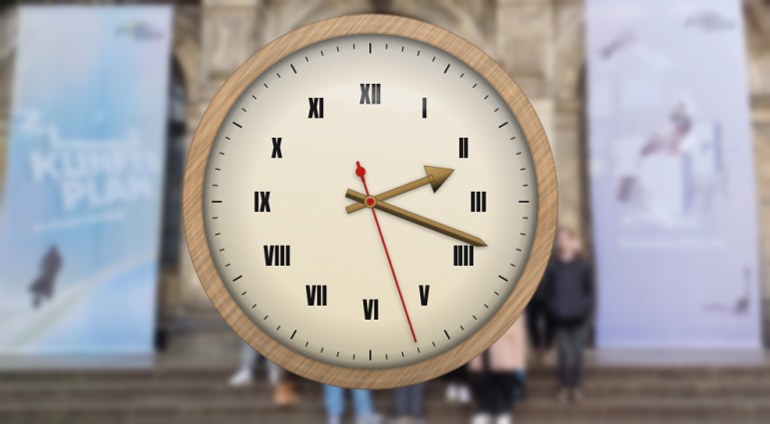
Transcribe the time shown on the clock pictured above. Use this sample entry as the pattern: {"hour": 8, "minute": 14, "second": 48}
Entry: {"hour": 2, "minute": 18, "second": 27}
